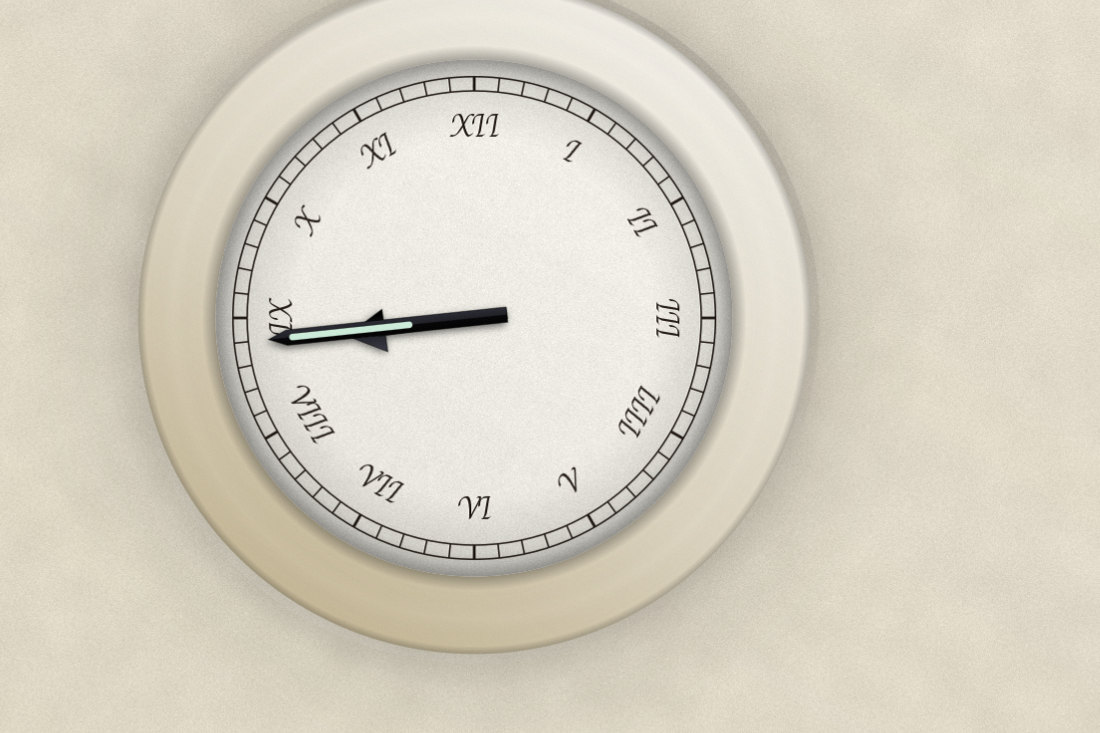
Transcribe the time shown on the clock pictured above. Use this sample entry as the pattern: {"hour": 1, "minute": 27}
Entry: {"hour": 8, "minute": 44}
